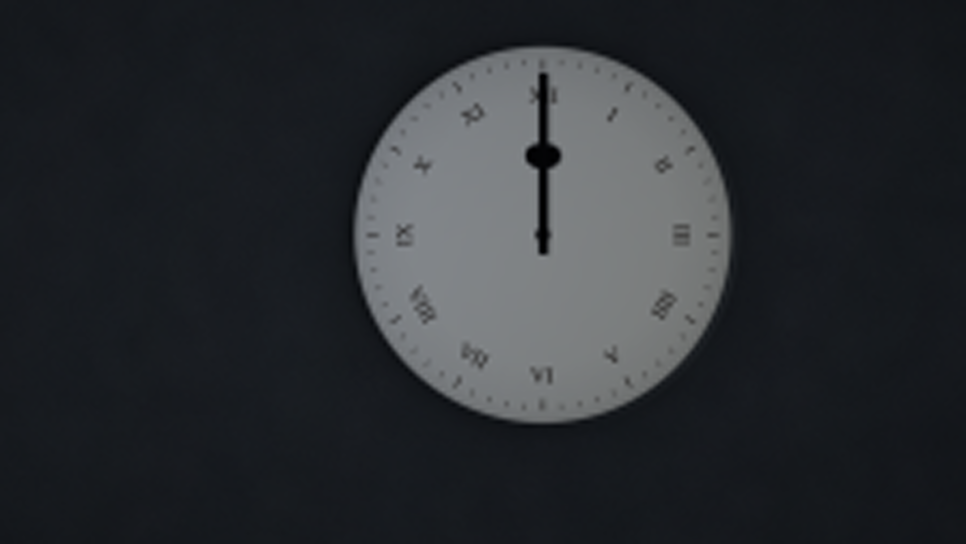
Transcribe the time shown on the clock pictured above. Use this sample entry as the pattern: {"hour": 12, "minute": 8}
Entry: {"hour": 12, "minute": 0}
